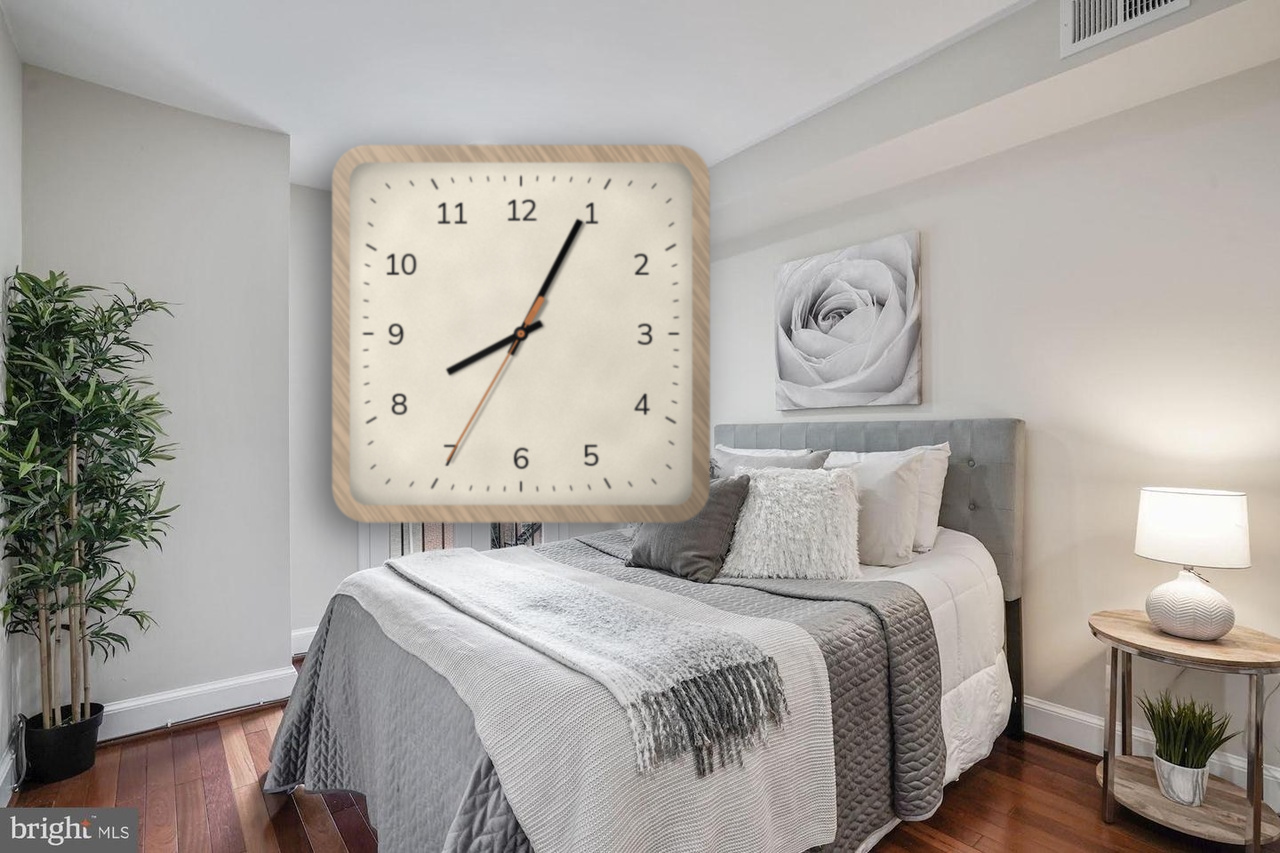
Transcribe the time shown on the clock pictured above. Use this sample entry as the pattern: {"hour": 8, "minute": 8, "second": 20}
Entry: {"hour": 8, "minute": 4, "second": 35}
